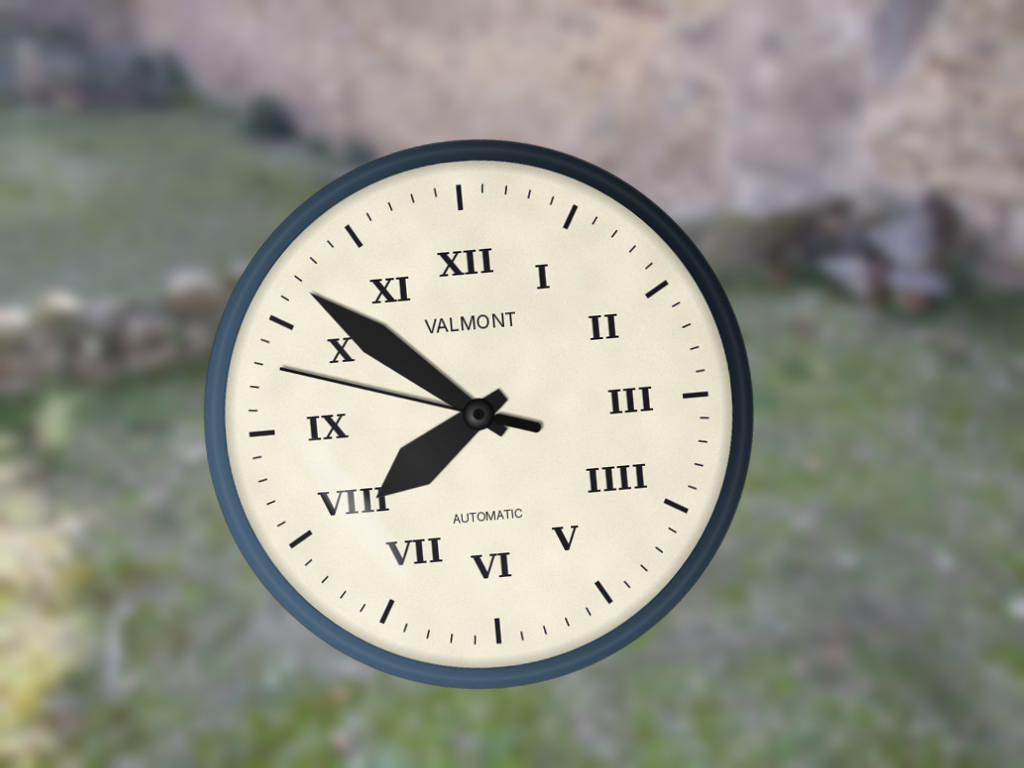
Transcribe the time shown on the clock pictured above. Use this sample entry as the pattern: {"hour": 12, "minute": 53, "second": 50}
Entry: {"hour": 7, "minute": 51, "second": 48}
